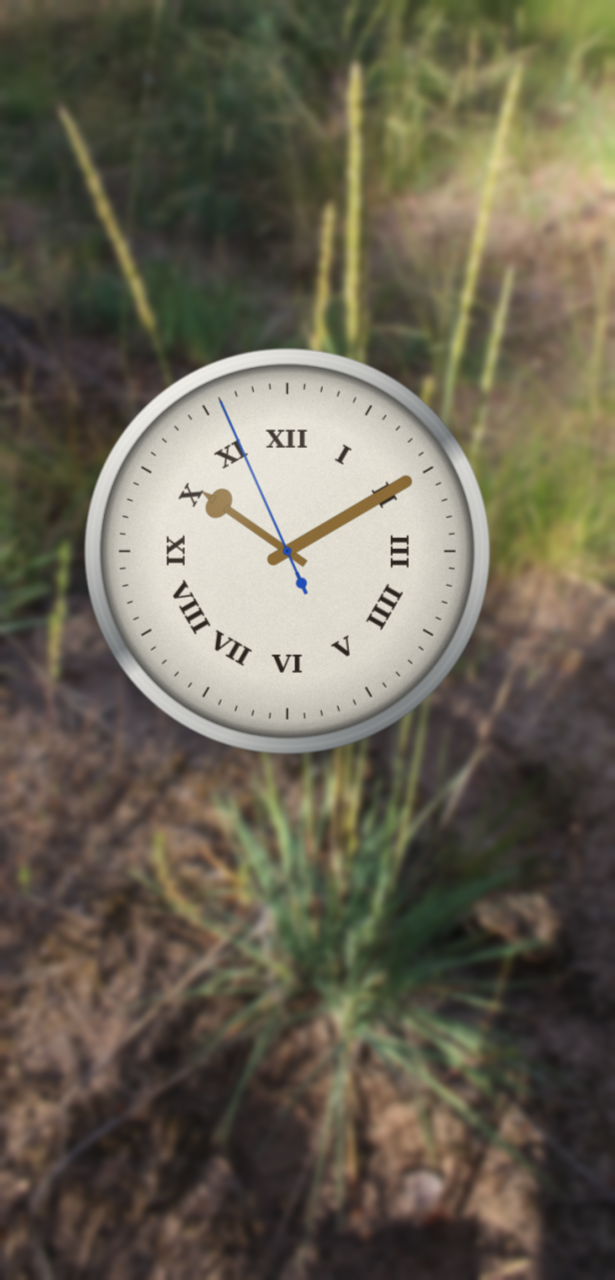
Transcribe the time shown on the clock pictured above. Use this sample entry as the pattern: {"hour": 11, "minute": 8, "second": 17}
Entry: {"hour": 10, "minute": 9, "second": 56}
